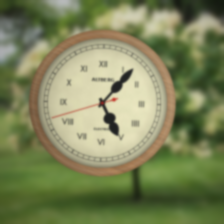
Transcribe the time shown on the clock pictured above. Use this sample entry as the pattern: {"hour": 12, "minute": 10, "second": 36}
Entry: {"hour": 5, "minute": 6, "second": 42}
